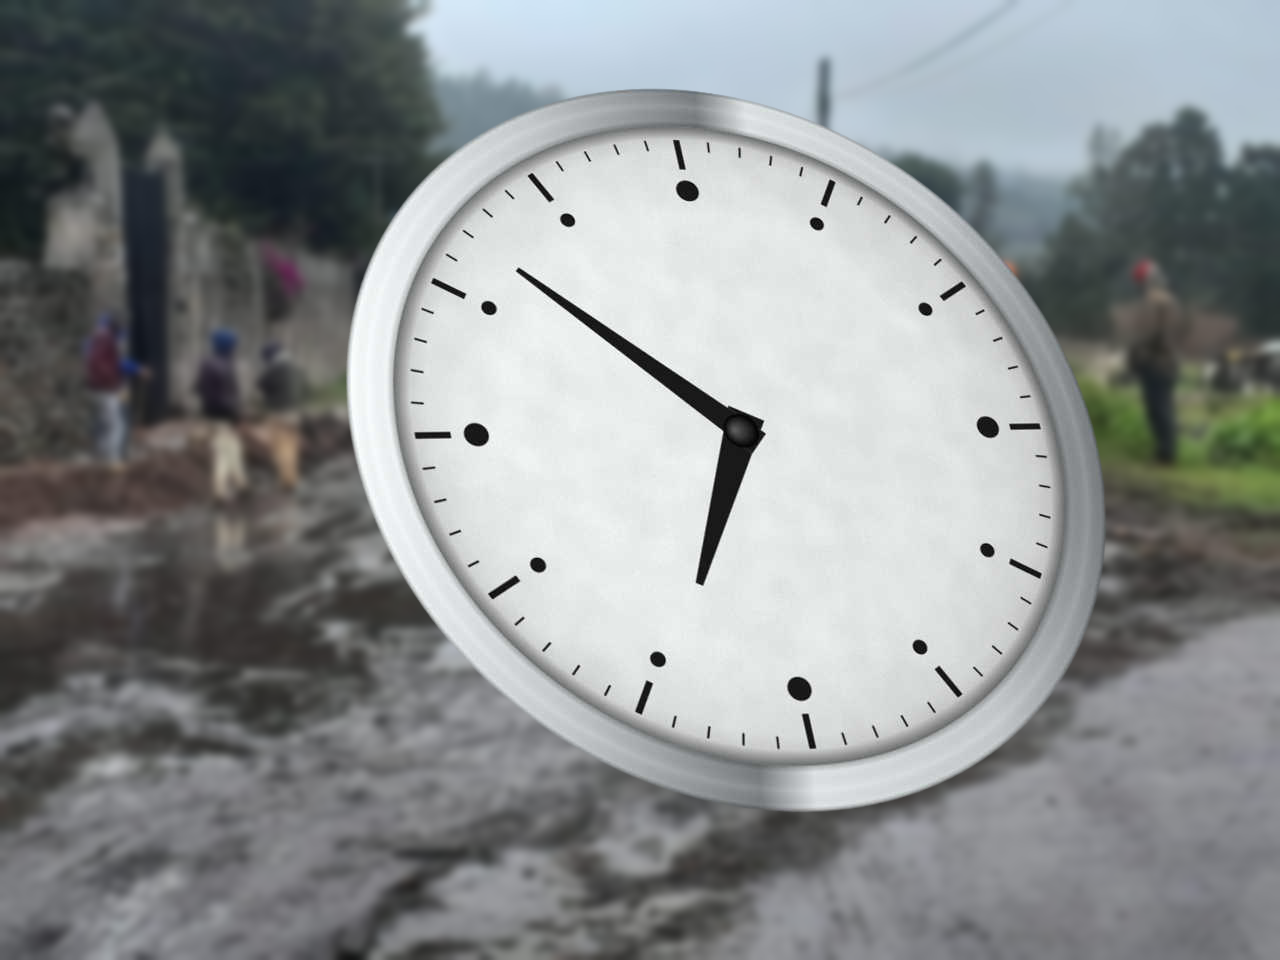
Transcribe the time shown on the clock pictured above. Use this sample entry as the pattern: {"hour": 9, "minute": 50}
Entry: {"hour": 6, "minute": 52}
